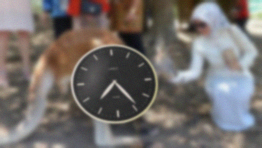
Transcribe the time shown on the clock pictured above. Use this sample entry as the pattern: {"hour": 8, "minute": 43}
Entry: {"hour": 7, "minute": 24}
